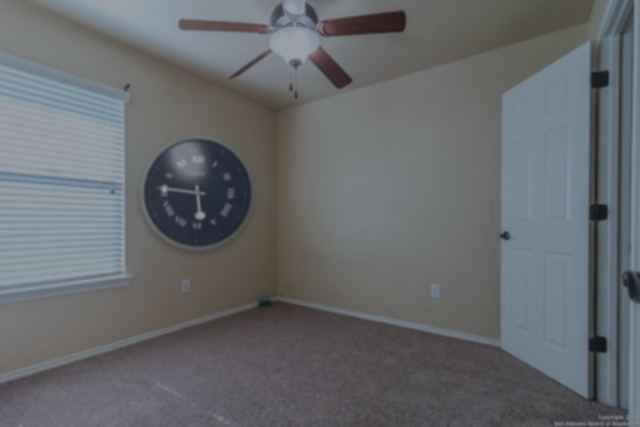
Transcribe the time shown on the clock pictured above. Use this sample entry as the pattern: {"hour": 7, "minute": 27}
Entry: {"hour": 5, "minute": 46}
